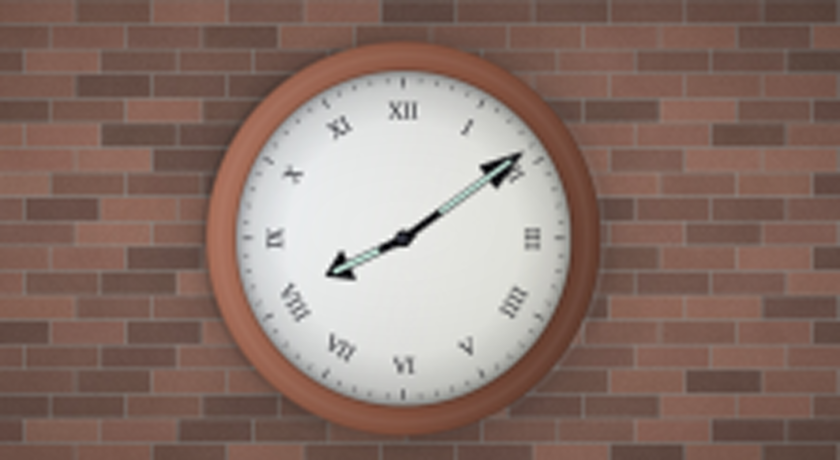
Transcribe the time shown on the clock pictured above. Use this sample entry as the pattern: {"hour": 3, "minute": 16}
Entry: {"hour": 8, "minute": 9}
